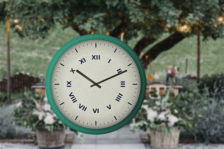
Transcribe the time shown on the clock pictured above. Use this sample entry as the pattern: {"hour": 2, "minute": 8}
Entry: {"hour": 10, "minute": 11}
